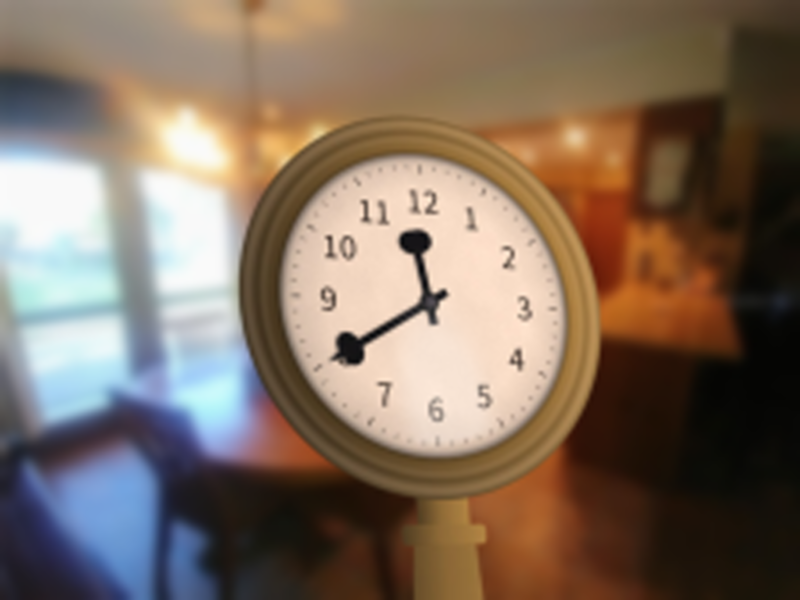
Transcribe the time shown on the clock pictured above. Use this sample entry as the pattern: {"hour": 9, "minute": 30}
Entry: {"hour": 11, "minute": 40}
